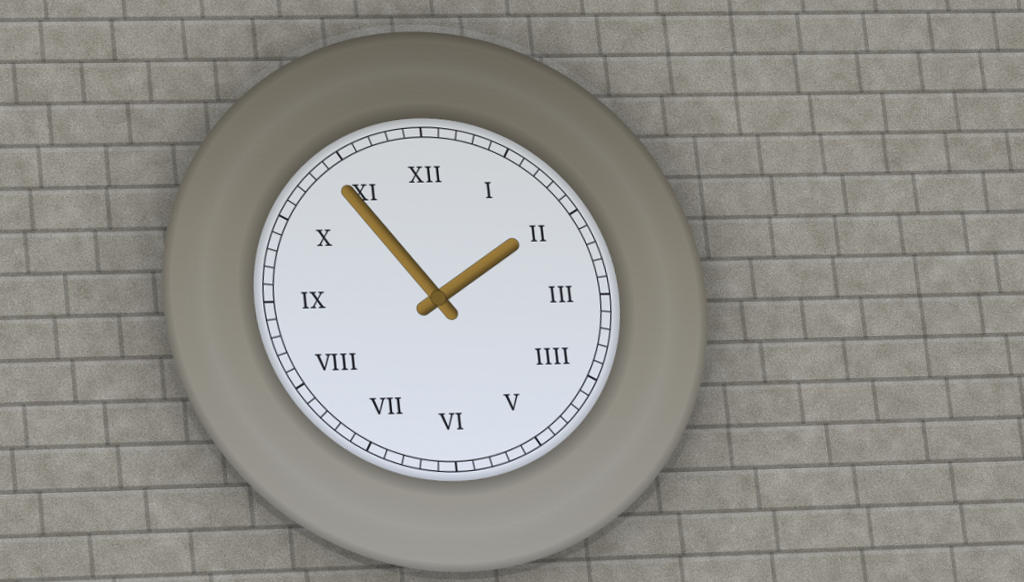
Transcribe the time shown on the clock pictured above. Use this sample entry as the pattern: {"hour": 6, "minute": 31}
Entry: {"hour": 1, "minute": 54}
